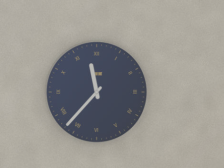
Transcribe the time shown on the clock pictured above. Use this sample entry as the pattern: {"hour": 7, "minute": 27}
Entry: {"hour": 11, "minute": 37}
